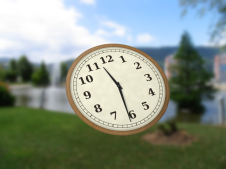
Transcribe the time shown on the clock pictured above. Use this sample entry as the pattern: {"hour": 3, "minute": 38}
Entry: {"hour": 11, "minute": 31}
